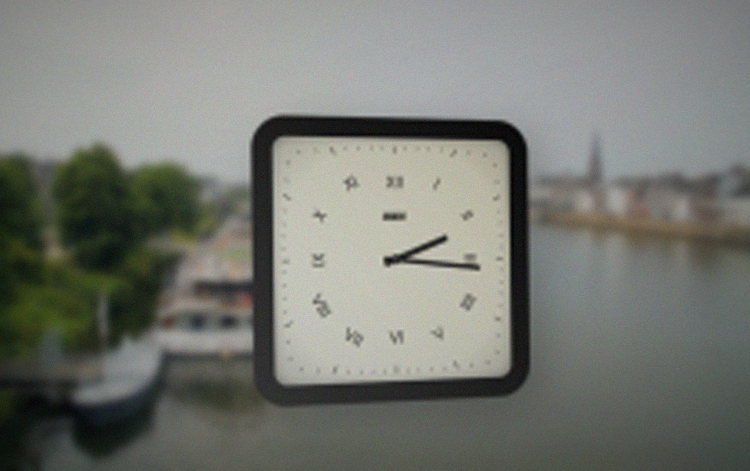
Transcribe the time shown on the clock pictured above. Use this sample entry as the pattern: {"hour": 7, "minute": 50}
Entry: {"hour": 2, "minute": 16}
